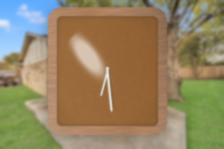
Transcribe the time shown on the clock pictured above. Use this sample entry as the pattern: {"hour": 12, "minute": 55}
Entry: {"hour": 6, "minute": 29}
